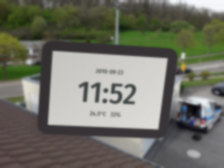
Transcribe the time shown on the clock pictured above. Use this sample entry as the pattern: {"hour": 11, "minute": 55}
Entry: {"hour": 11, "minute": 52}
